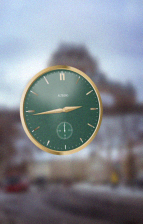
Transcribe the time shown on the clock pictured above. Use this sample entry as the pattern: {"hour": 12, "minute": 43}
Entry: {"hour": 2, "minute": 44}
